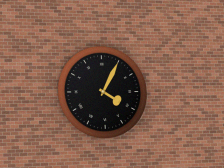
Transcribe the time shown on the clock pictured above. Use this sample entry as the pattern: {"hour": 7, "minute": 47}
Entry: {"hour": 4, "minute": 5}
